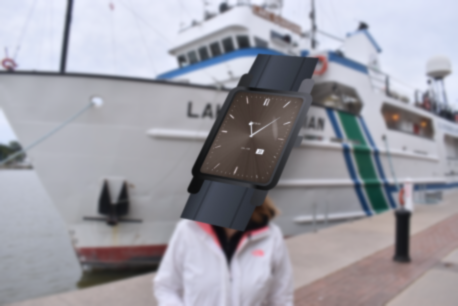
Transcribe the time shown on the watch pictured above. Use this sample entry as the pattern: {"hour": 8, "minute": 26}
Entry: {"hour": 11, "minute": 7}
